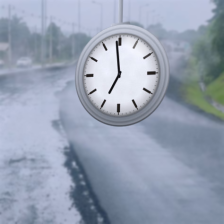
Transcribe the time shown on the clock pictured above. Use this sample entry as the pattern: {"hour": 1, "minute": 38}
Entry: {"hour": 6, "minute": 59}
